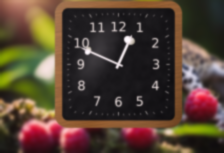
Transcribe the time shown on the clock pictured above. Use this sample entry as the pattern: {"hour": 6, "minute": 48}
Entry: {"hour": 12, "minute": 49}
